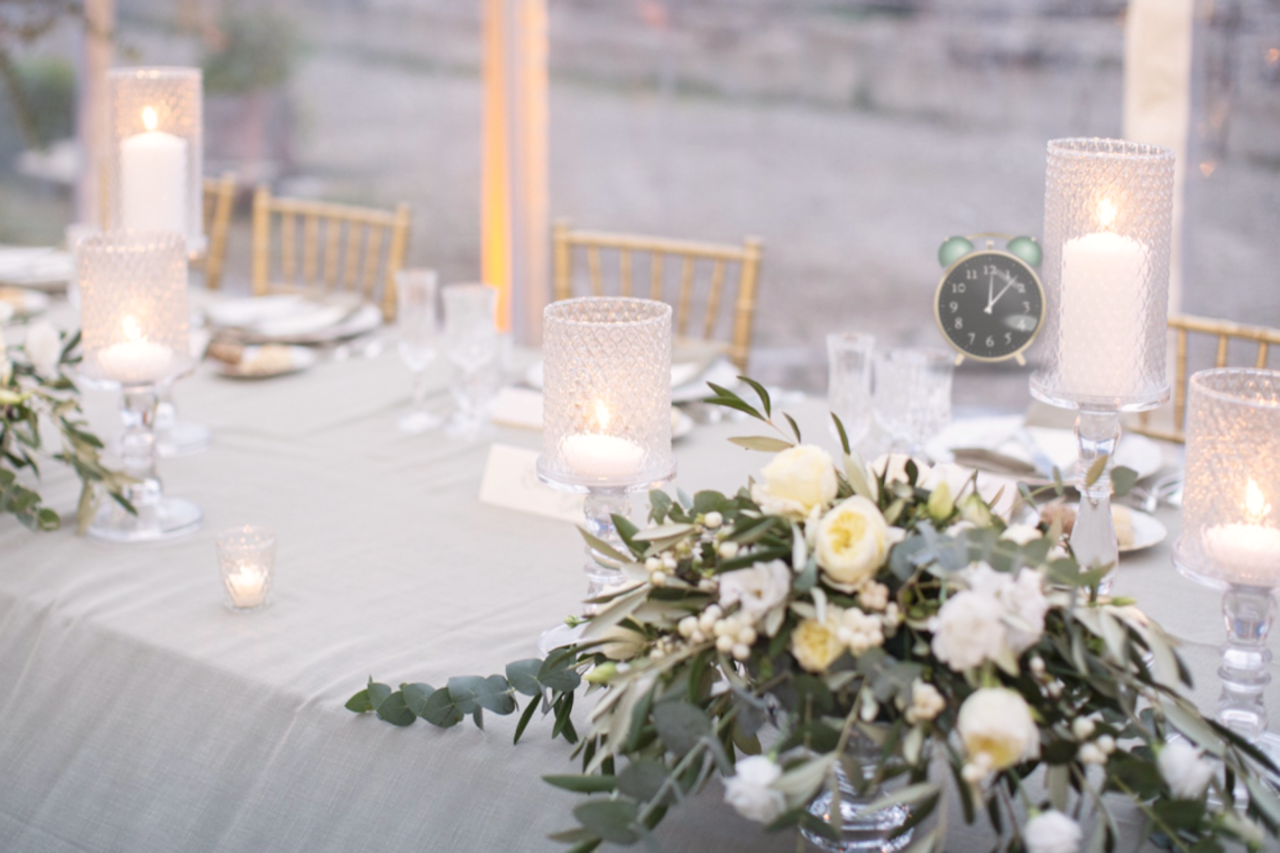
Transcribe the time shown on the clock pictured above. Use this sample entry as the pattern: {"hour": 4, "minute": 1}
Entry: {"hour": 12, "minute": 7}
